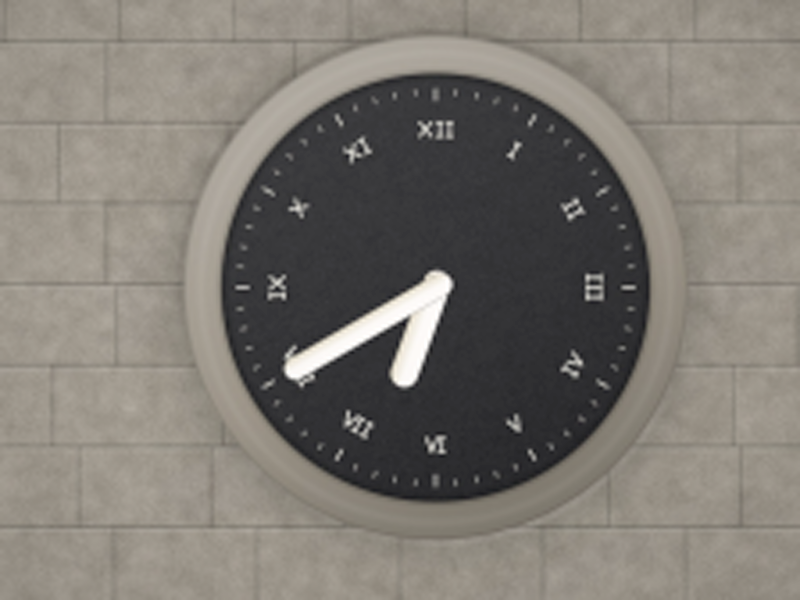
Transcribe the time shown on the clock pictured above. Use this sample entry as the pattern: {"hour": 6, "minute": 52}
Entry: {"hour": 6, "minute": 40}
